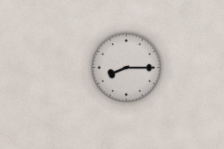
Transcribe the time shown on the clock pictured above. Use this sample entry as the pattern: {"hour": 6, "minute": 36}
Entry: {"hour": 8, "minute": 15}
